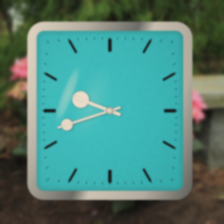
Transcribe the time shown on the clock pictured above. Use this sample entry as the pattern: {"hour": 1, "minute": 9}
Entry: {"hour": 9, "minute": 42}
